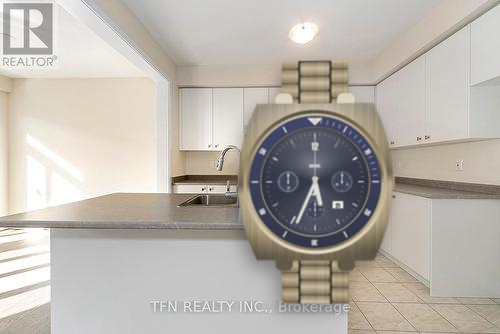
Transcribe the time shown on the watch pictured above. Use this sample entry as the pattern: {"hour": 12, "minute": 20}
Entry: {"hour": 5, "minute": 34}
